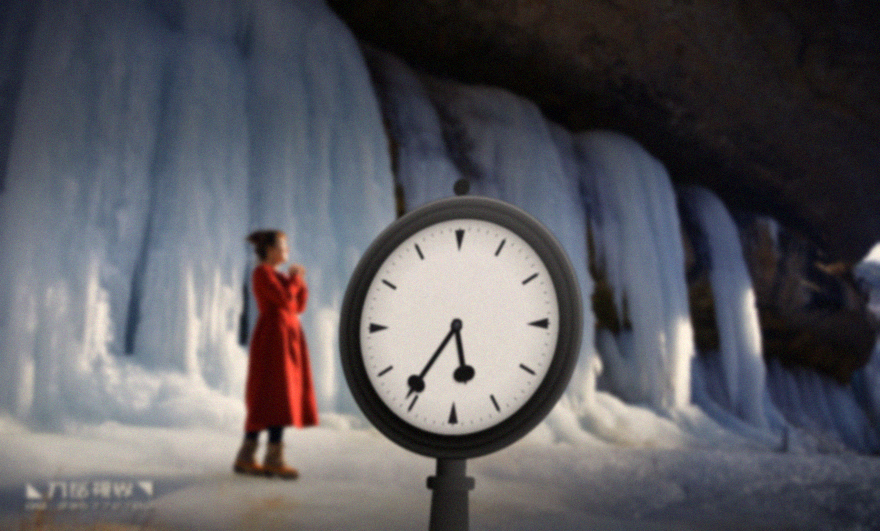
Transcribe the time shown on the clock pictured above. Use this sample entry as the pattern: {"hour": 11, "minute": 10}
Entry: {"hour": 5, "minute": 36}
